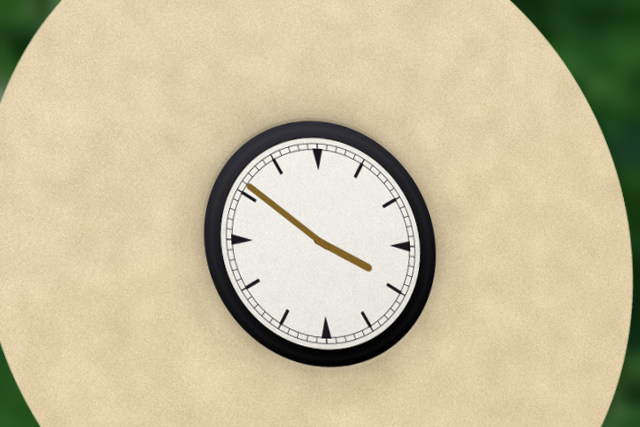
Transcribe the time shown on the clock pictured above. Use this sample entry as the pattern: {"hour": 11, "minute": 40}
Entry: {"hour": 3, "minute": 51}
